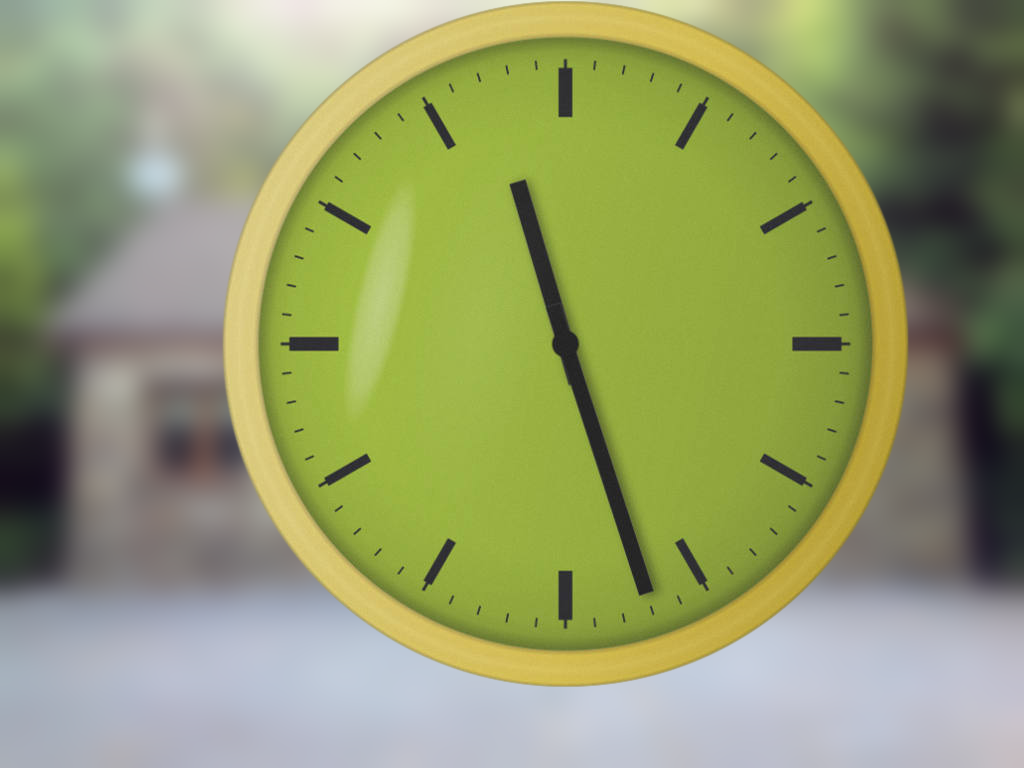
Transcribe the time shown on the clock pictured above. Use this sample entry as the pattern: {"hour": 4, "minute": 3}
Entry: {"hour": 11, "minute": 27}
